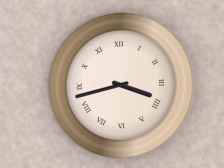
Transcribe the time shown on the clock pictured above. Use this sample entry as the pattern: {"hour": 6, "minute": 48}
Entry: {"hour": 3, "minute": 43}
